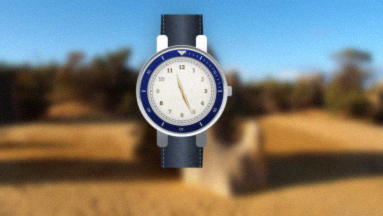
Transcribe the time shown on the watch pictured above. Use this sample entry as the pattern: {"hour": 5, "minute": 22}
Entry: {"hour": 11, "minute": 26}
